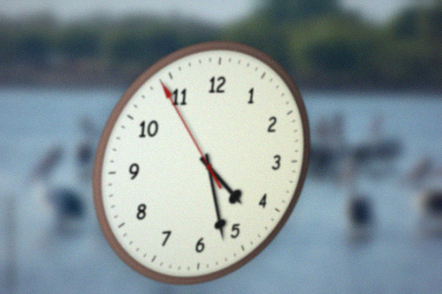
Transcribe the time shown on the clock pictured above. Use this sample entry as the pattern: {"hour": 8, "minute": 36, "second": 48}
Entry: {"hour": 4, "minute": 26, "second": 54}
